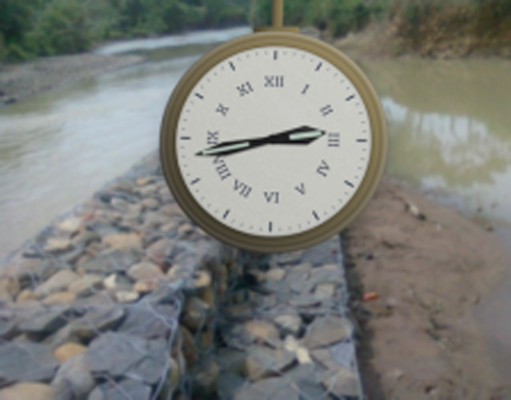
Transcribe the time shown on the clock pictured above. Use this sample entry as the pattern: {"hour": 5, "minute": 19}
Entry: {"hour": 2, "minute": 43}
